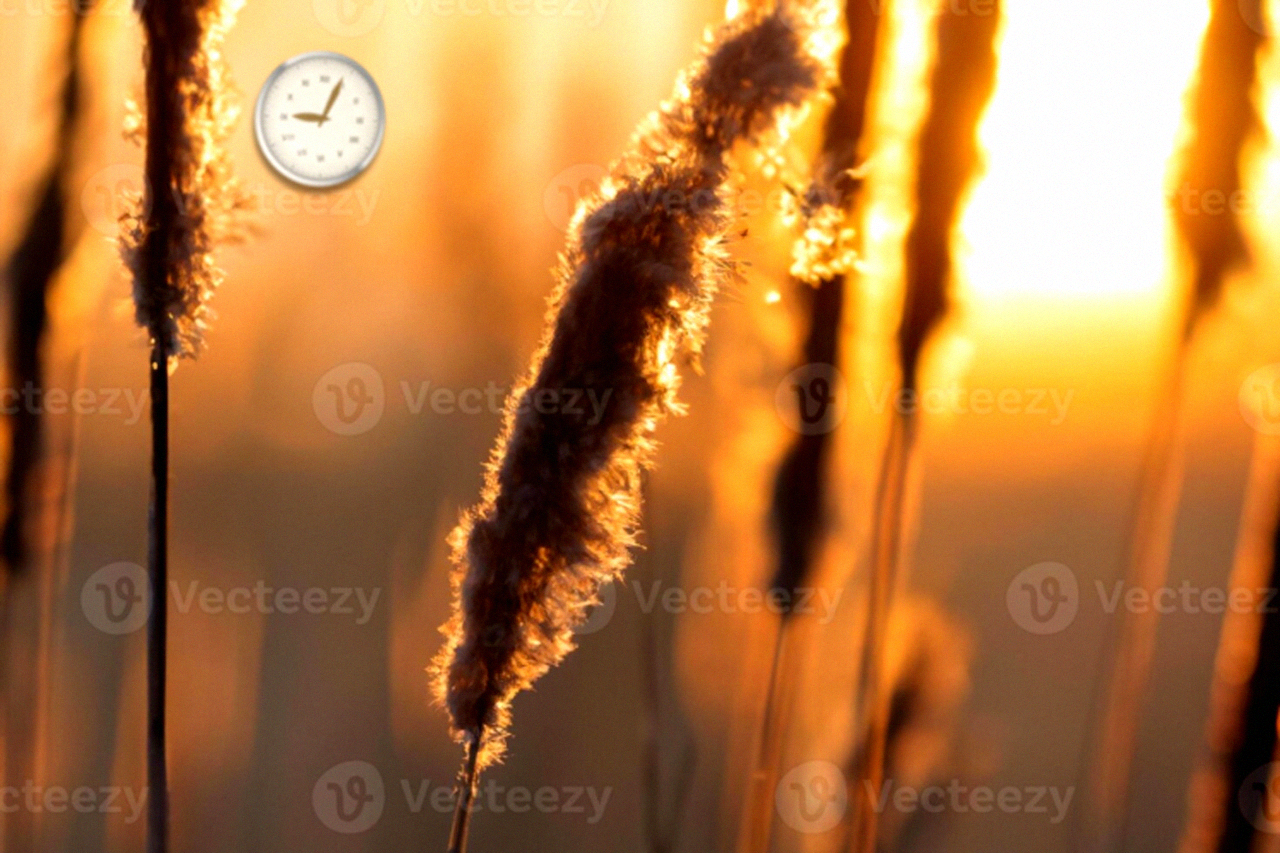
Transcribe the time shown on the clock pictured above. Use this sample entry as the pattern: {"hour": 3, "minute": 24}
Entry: {"hour": 9, "minute": 4}
